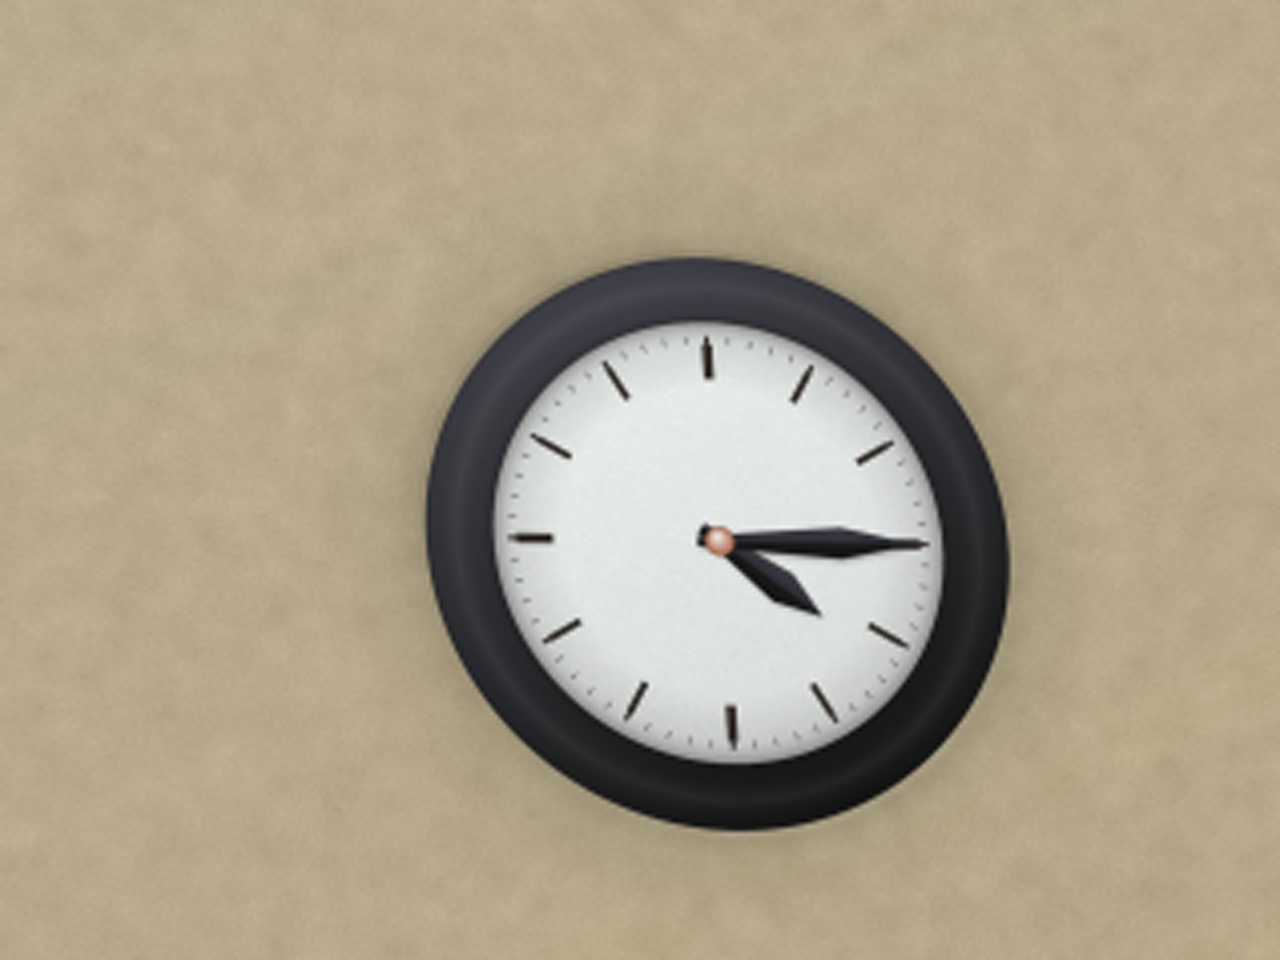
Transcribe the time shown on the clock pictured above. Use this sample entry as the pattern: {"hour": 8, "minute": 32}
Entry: {"hour": 4, "minute": 15}
